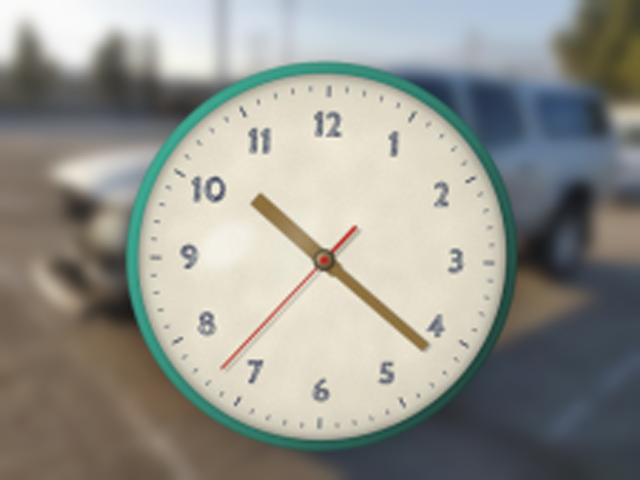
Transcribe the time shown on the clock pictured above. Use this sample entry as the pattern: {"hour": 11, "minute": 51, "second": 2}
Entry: {"hour": 10, "minute": 21, "second": 37}
